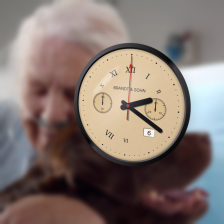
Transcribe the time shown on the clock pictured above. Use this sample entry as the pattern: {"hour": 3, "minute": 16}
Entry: {"hour": 2, "minute": 20}
